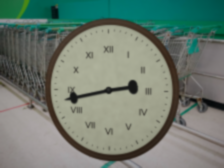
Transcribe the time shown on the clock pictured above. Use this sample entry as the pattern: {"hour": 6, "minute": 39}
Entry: {"hour": 2, "minute": 43}
